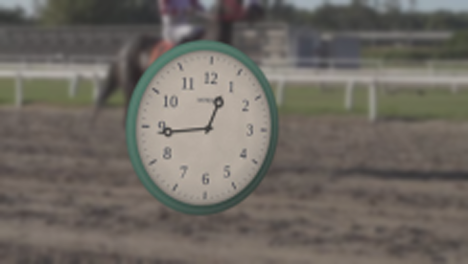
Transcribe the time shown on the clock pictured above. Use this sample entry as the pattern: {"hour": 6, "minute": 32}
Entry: {"hour": 12, "minute": 44}
